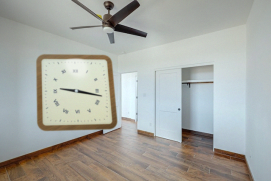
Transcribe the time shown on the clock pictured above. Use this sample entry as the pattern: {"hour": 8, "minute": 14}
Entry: {"hour": 9, "minute": 17}
